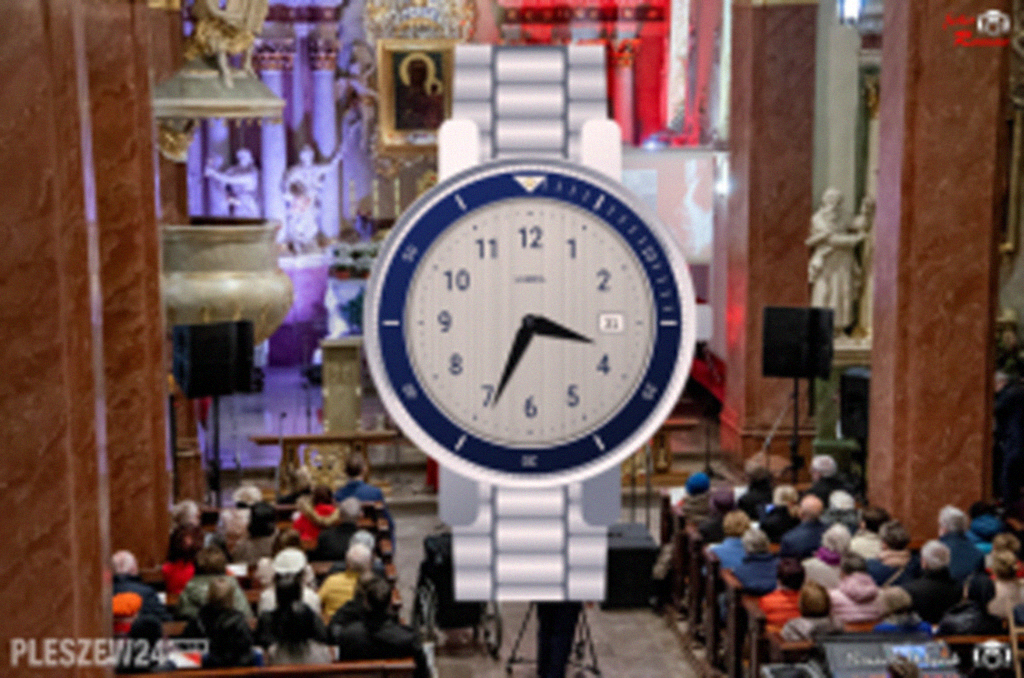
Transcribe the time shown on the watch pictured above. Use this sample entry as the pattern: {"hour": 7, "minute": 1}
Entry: {"hour": 3, "minute": 34}
